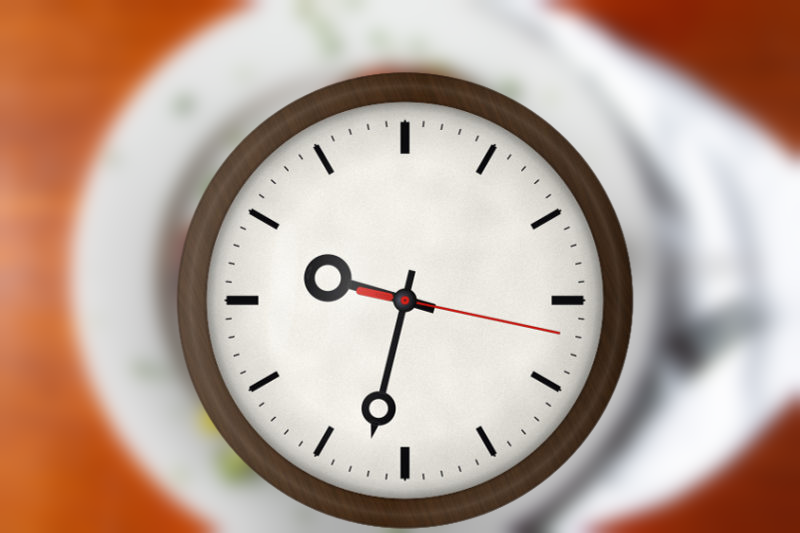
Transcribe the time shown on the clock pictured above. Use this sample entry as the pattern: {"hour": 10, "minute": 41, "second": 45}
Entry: {"hour": 9, "minute": 32, "second": 17}
